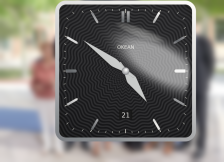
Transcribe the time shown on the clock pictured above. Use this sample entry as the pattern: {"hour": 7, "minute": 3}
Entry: {"hour": 4, "minute": 51}
